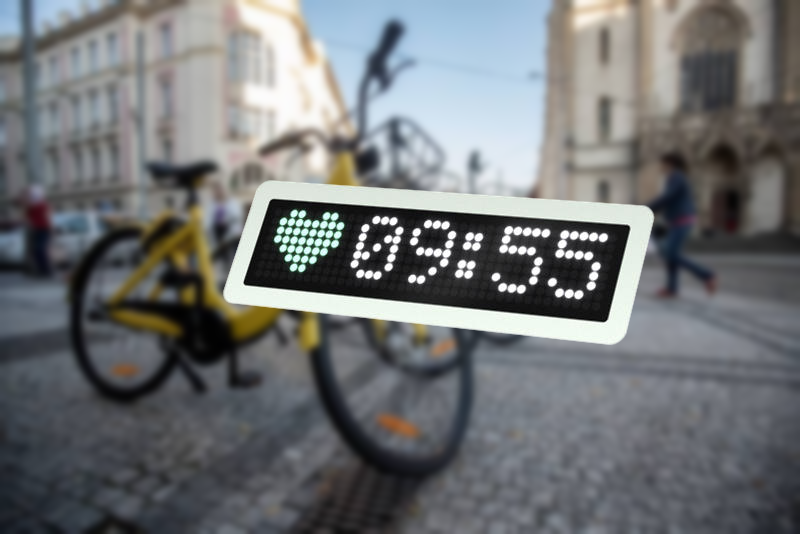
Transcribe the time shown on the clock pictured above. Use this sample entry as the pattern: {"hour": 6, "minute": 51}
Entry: {"hour": 9, "minute": 55}
